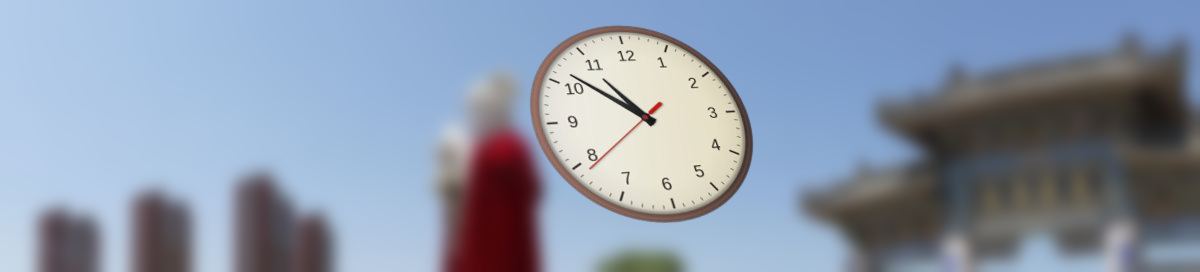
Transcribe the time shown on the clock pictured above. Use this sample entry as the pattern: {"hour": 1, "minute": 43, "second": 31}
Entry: {"hour": 10, "minute": 51, "second": 39}
